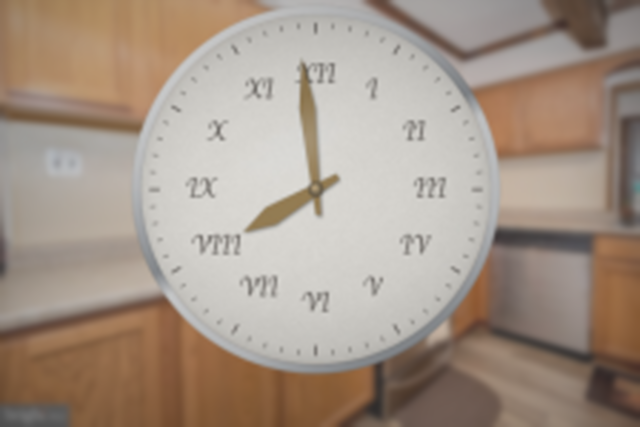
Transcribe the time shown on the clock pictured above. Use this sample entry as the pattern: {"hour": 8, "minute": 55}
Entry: {"hour": 7, "minute": 59}
